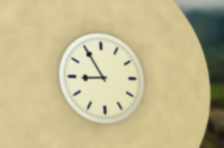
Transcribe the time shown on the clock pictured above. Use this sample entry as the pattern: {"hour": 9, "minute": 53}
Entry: {"hour": 8, "minute": 55}
